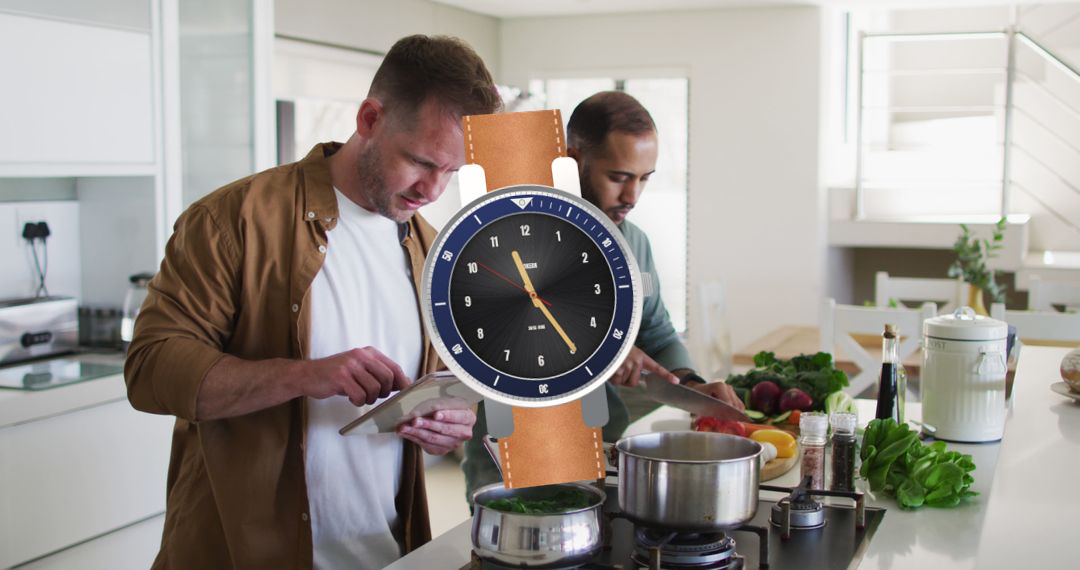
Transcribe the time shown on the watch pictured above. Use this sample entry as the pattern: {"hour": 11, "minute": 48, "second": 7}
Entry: {"hour": 11, "minute": 24, "second": 51}
